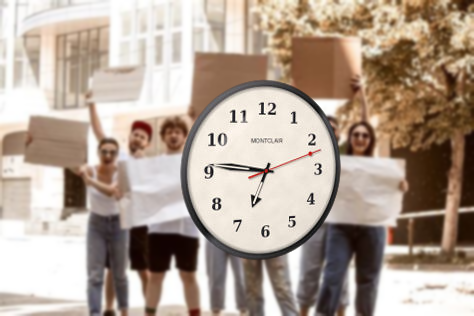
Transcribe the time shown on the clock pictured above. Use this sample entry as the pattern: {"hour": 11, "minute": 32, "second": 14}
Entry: {"hour": 6, "minute": 46, "second": 12}
